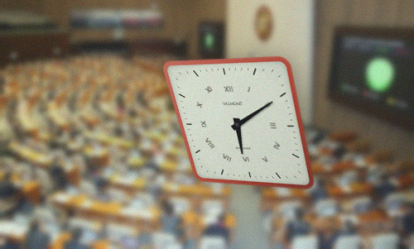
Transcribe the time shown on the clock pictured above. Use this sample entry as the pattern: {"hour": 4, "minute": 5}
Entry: {"hour": 6, "minute": 10}
